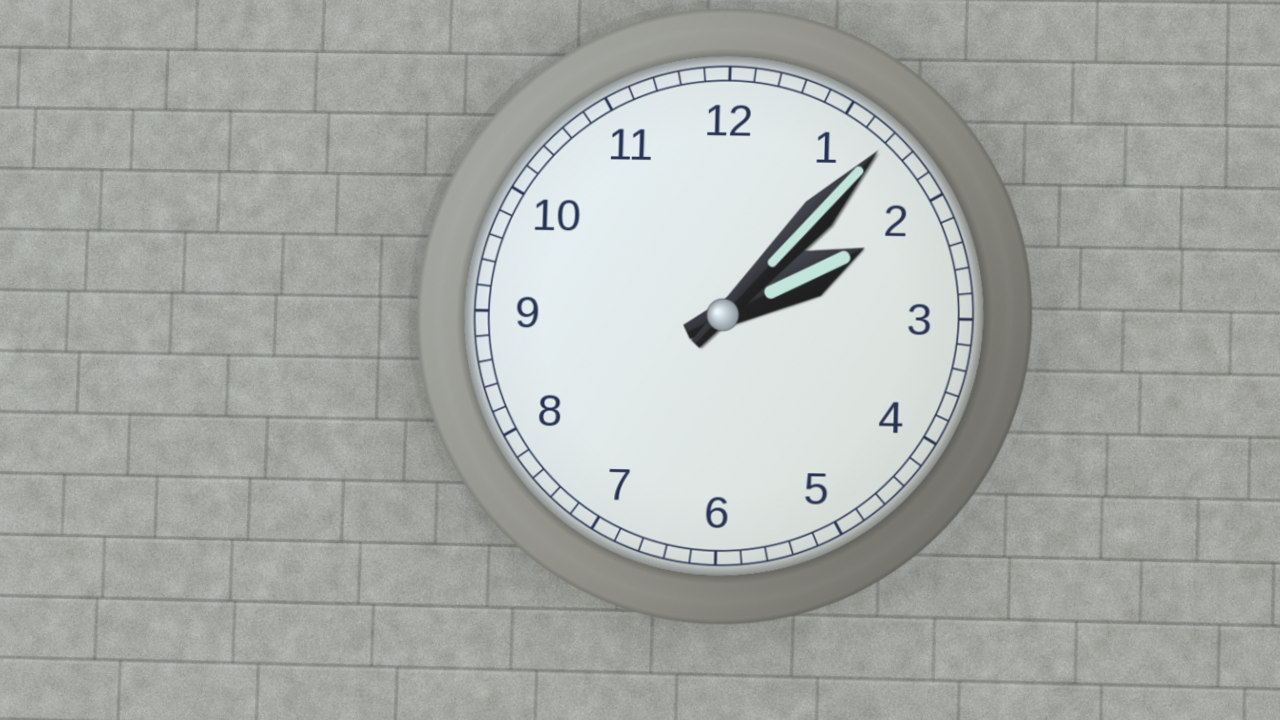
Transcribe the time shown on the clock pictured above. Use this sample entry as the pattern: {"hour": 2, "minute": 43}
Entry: {"hour": 2, "minute": 7}
